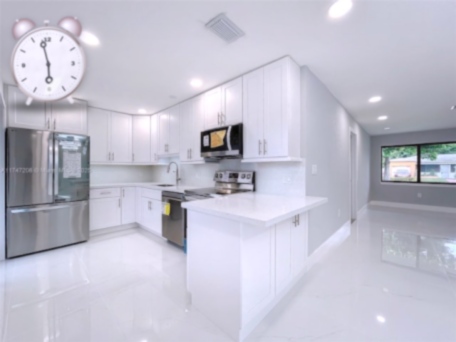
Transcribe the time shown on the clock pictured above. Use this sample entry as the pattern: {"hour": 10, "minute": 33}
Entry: {"hour": 5, "minute": 58}
